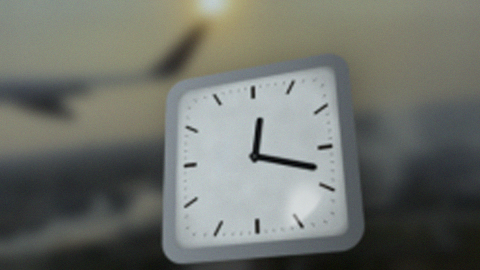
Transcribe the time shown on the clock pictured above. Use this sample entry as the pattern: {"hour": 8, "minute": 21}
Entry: {"hour": 12, "minute": 18}
